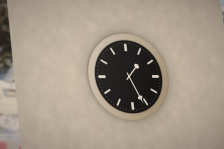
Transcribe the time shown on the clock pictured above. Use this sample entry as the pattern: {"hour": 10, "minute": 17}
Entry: {"hour": 1, "minute": 26}
